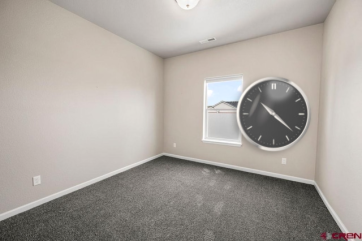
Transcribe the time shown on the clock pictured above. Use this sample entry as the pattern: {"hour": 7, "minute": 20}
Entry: {"hour": 10, "minute": 22}
